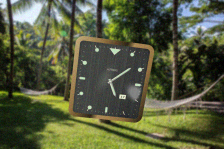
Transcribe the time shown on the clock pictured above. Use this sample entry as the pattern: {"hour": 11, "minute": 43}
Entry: {"hour": 5, "minute": 8}
